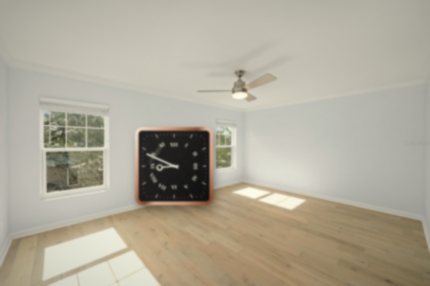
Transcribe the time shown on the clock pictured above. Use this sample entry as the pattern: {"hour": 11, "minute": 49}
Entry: {"hour": 8, "minute": 49}
